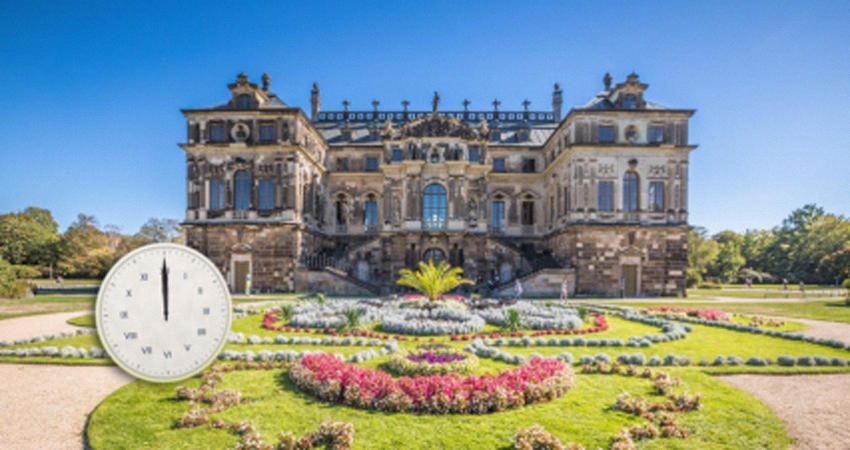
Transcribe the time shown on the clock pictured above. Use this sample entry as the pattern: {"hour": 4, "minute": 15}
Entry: {"hour": 12, "minute": 0}
